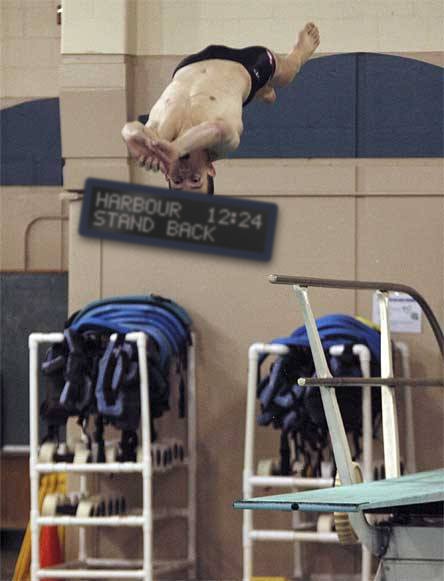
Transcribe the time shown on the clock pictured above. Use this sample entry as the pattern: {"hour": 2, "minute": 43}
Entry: {"hour": 12, "minute": 24}
